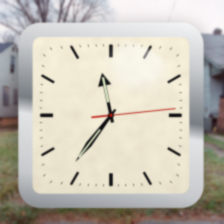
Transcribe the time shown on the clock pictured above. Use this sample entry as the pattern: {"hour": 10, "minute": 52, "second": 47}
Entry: {"hour": 11, "minute": 36, "second": 14}
